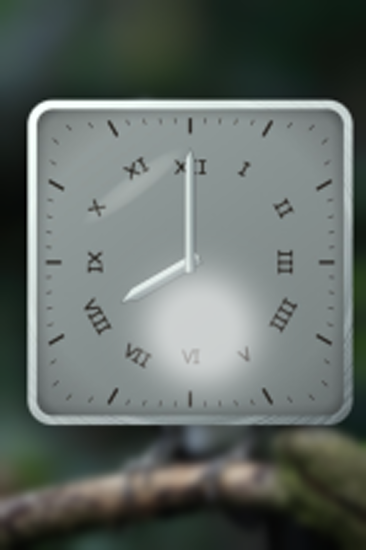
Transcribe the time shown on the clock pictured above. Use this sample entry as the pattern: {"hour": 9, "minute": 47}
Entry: {"hour": 8, "minute": 0}
